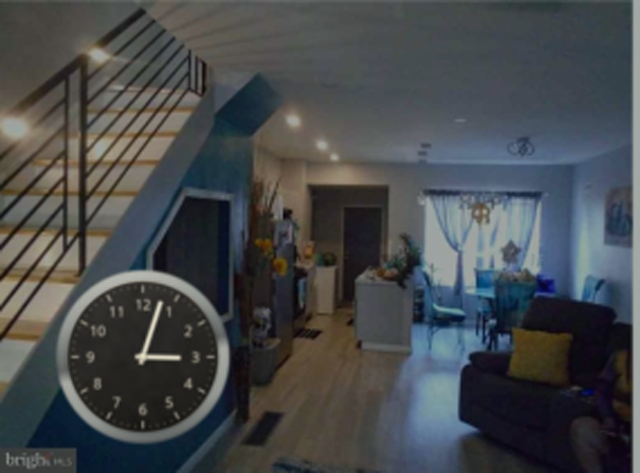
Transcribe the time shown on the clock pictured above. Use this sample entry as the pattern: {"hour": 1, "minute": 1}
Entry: {"hour": 3, "minute": 3}
